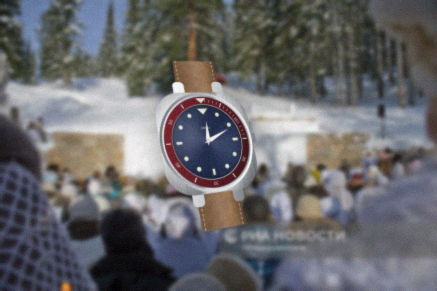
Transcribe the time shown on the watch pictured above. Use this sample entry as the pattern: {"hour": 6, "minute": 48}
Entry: {"hour": 12, "minute": 11}
